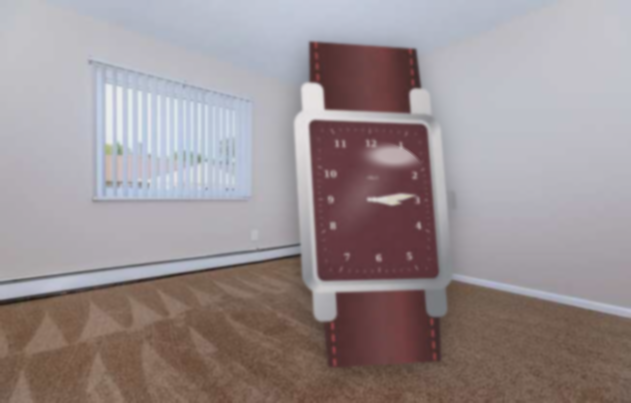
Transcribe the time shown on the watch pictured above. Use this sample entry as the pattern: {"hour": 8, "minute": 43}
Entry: {"hour": 3, "minute": 14}
